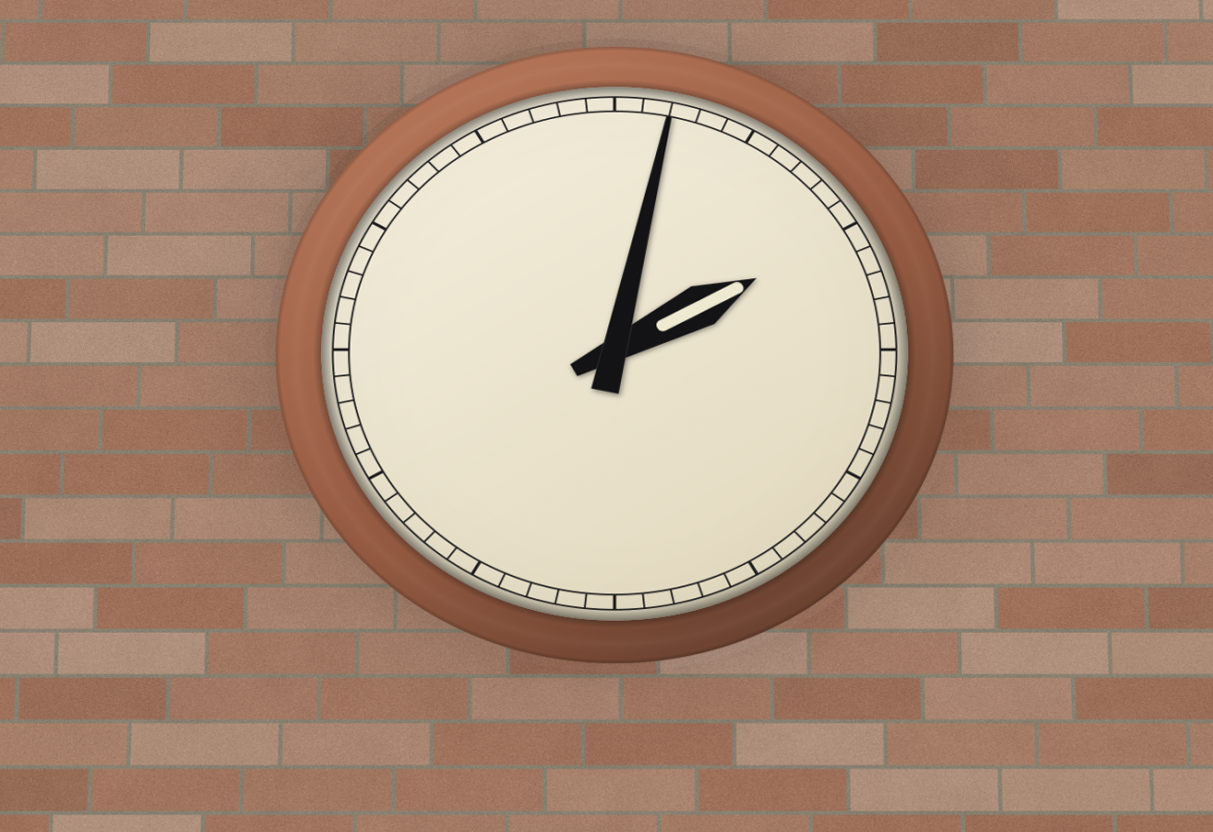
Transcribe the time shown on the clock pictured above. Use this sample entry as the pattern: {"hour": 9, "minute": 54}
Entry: {"hour": 2, "minute": 2}
